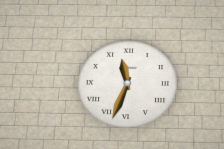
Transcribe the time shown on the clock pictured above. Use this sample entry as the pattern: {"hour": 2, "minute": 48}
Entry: {"hour": 11, "minute": 33}
